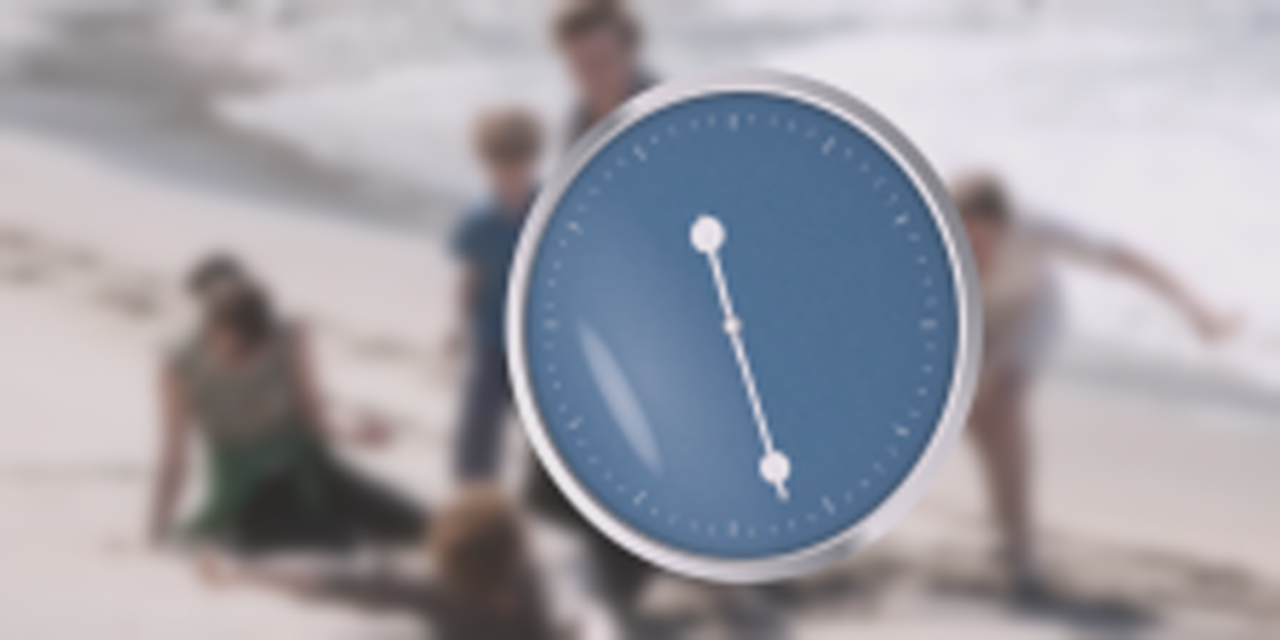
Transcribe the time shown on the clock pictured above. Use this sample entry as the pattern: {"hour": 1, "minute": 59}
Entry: {"hour": 11, "minute": 27}
